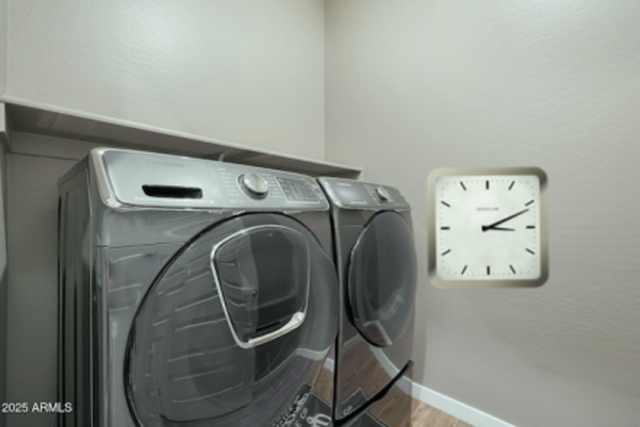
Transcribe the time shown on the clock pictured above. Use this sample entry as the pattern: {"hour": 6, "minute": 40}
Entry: {"hour": 3, "minute": 11}
